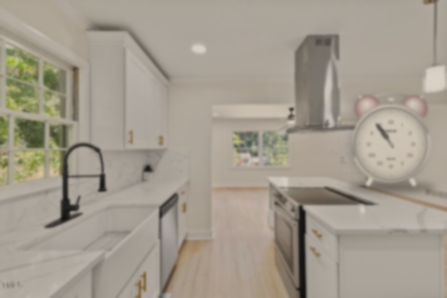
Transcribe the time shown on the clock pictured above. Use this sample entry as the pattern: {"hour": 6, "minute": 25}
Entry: {"hour": 10, "minute": 54}
